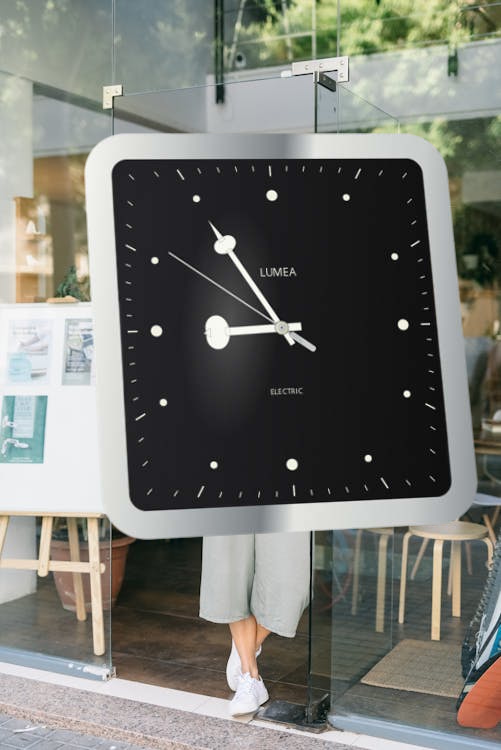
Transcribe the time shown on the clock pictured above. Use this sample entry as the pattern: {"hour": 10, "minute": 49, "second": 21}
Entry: {"hour": 8, "minute": 54, "second": 51}
